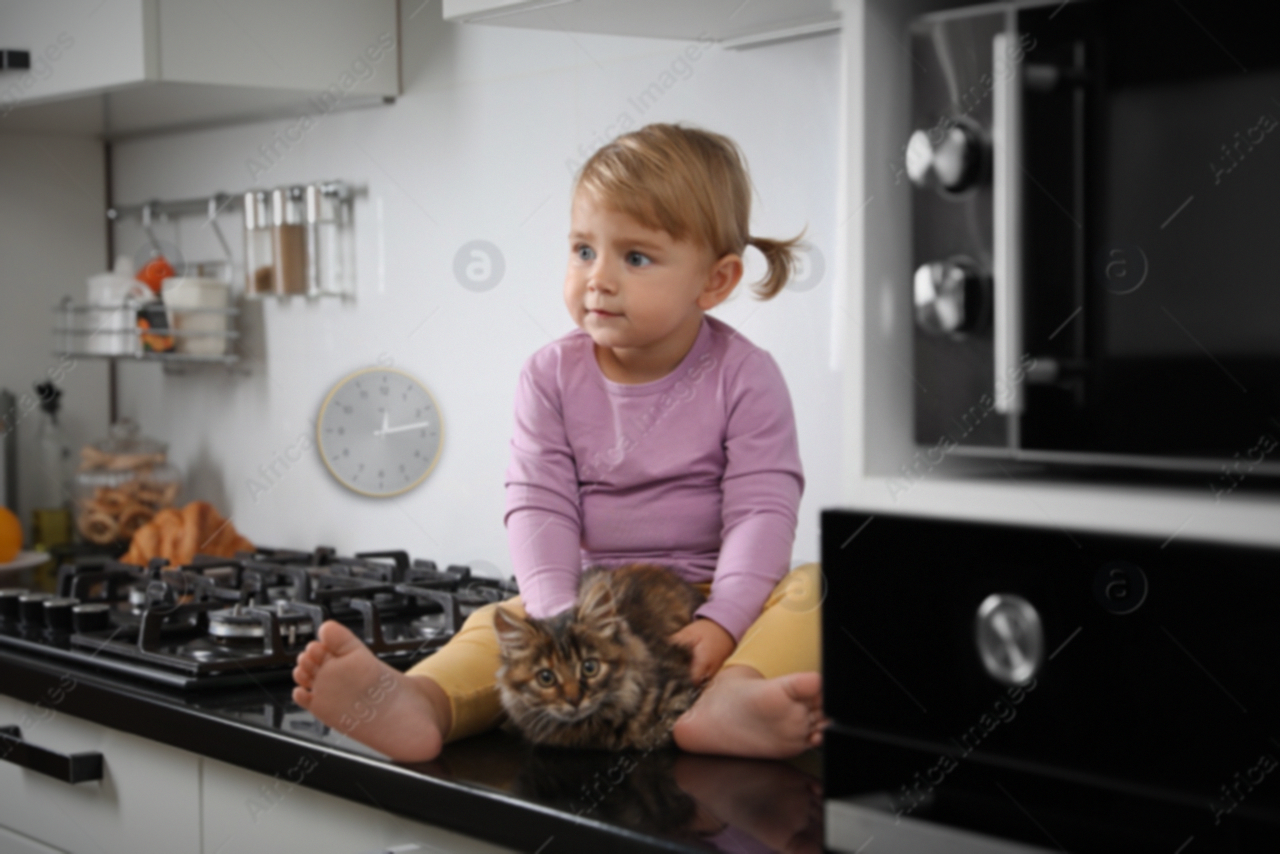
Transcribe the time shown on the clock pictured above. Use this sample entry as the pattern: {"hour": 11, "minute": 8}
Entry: {"hour": 12, "minute": 13}
